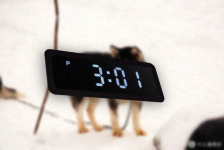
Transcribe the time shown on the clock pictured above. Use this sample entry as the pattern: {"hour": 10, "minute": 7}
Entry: {"hour": 3, "minute": 1}
